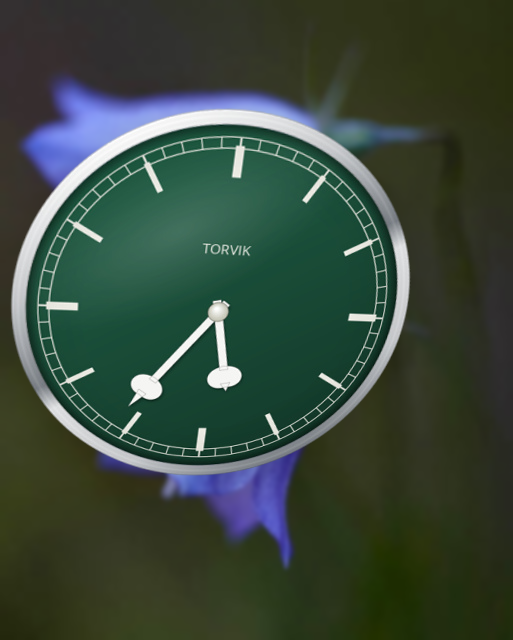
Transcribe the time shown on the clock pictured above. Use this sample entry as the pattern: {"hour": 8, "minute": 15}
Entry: {"hour": 5, "minute": 36}
